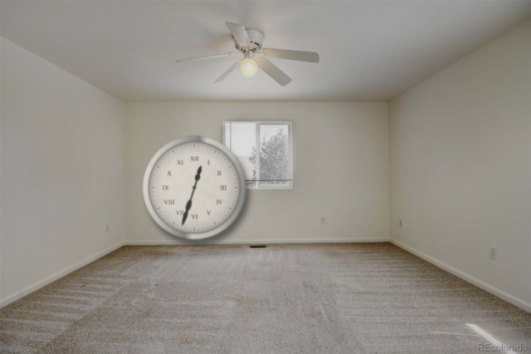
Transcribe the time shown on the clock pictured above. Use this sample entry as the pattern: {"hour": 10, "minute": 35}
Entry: {"hour": 12, "minute": 33}
